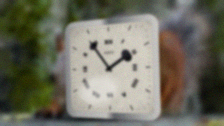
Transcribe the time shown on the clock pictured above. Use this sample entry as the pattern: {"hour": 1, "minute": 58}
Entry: {"hour": 1, "minute": 54}
